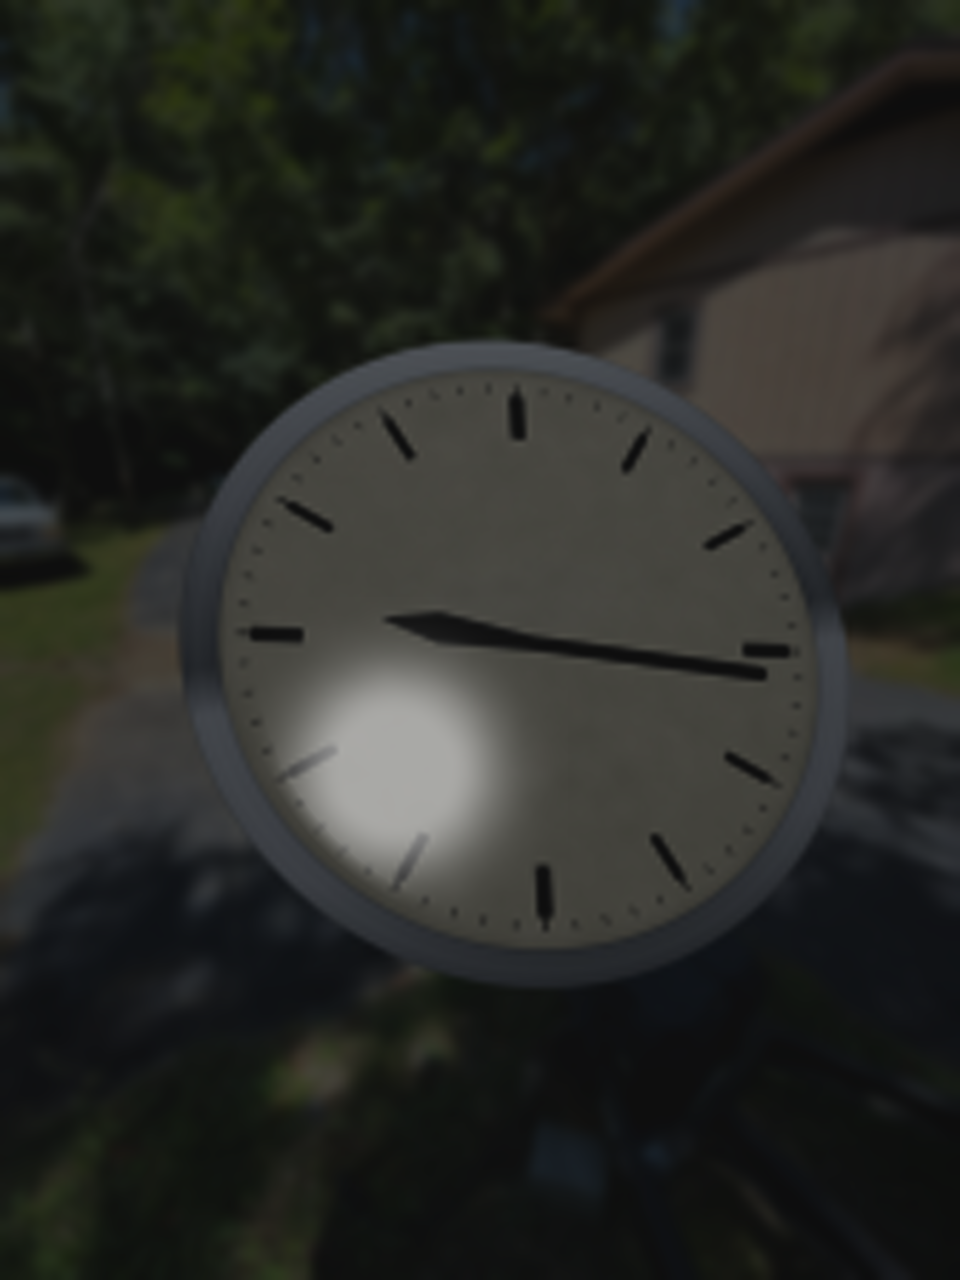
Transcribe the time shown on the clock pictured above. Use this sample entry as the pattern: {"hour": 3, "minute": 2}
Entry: {"hour": 9, "minute": 16}
